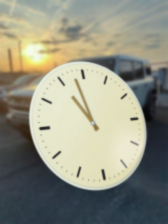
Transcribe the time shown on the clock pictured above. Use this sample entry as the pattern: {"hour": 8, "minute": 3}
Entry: {"hour": 10, "minute": 58}
